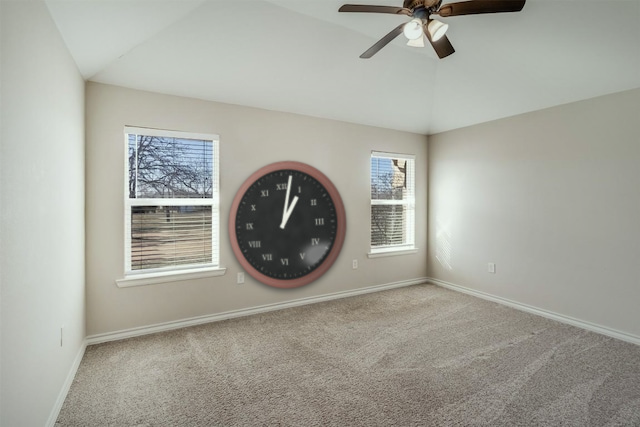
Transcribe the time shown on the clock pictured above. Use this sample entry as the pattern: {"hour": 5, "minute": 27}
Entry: {"hour": 1, "minute": 2}
